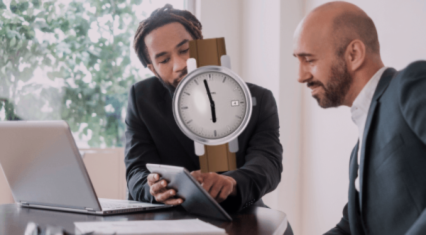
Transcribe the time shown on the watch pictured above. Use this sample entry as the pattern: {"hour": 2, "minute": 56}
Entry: {"hour": 5, "minute": 58}
